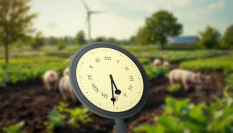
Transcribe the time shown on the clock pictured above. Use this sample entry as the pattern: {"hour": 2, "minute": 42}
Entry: {"hour": 5, "minute": 31}
